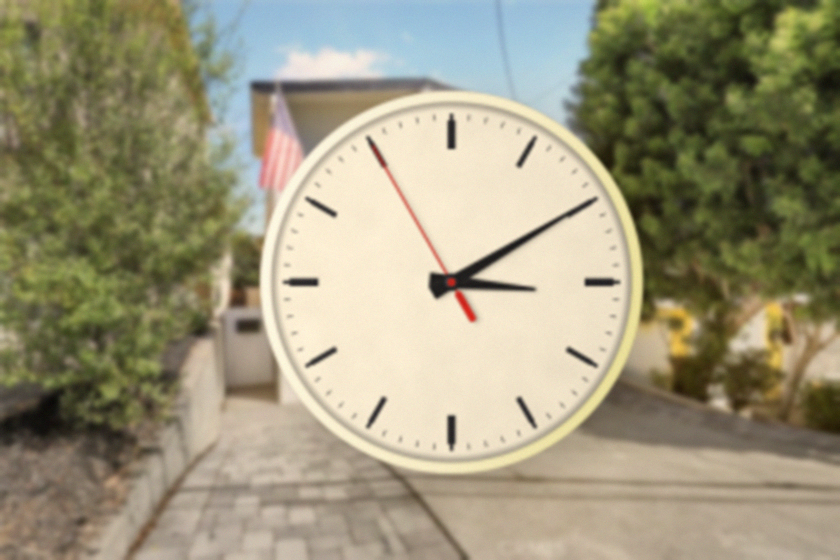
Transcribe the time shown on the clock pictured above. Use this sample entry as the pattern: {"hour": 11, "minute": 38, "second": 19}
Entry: {"hour": 3, "minute": 9, "second": 55}
